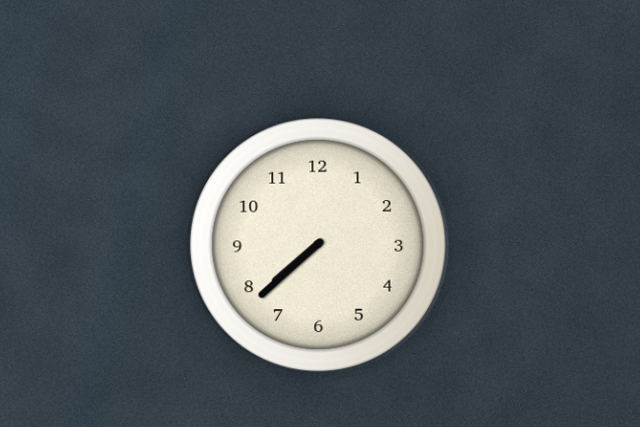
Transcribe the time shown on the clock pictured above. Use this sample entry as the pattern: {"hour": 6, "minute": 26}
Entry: {"hour": 7, "minute": 38}
